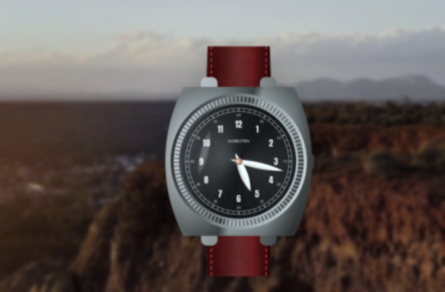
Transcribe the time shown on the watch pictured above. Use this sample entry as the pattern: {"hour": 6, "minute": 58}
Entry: {"hour": 5, "minute": 17}
